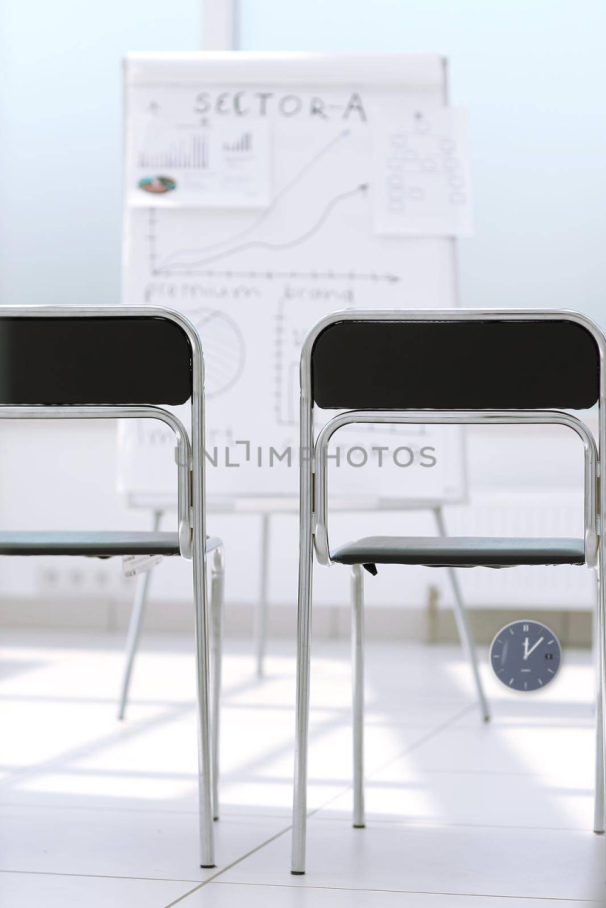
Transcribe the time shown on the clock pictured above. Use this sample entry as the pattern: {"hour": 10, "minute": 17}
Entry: {"hour": 12, "minute": 7}
